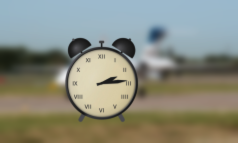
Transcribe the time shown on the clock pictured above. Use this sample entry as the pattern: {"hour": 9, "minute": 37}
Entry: {"hour": 2, "minute": 14}
